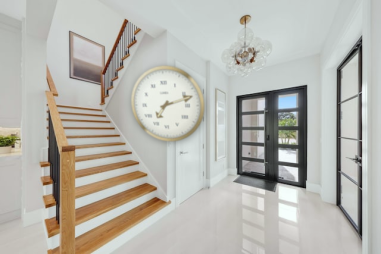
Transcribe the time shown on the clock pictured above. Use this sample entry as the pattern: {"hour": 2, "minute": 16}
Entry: {"hour": 7, "minute": 12}
